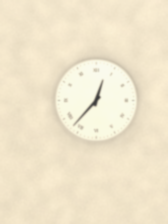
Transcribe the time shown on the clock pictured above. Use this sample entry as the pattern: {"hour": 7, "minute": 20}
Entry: {"hour": 12, "minute": 37}
